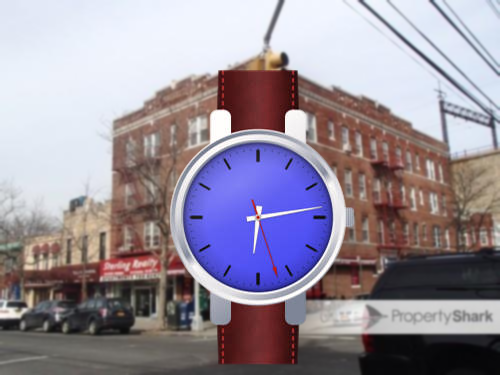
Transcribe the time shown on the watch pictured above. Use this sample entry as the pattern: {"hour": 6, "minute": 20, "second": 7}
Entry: {"hour": 6, "minute": 13, "second": 27}
